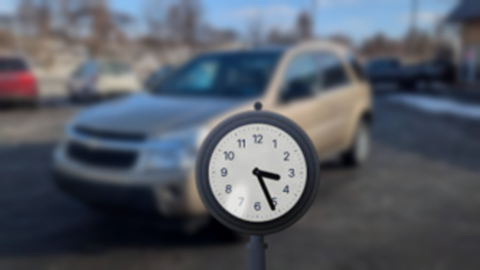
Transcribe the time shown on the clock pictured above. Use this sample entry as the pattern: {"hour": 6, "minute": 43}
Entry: {"hour": 3, "minute": 26}
